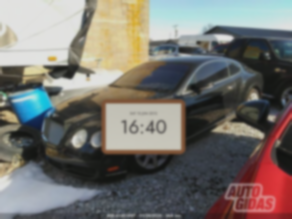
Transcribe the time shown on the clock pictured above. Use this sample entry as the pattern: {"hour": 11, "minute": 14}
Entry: {"hour": 16, "minute": 40}
